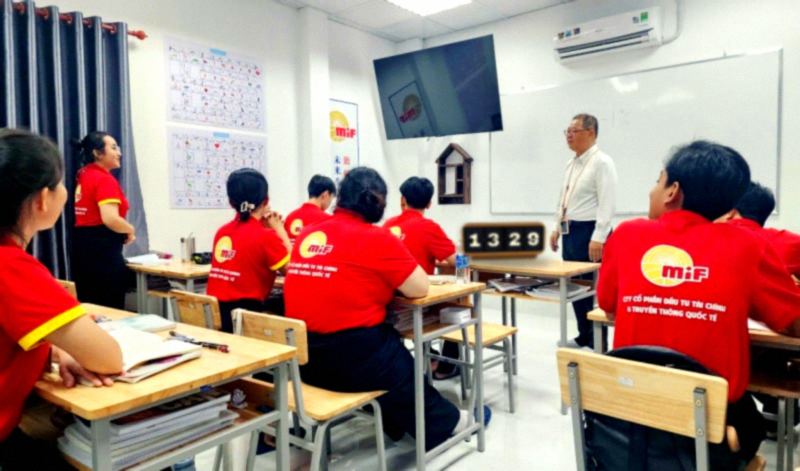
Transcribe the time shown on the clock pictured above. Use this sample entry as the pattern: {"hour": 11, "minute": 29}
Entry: {"hour": 13, "minute": 29}
